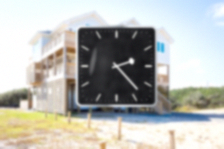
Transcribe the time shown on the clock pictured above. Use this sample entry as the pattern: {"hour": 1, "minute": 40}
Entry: {"hour": 2, "minute": 23}
